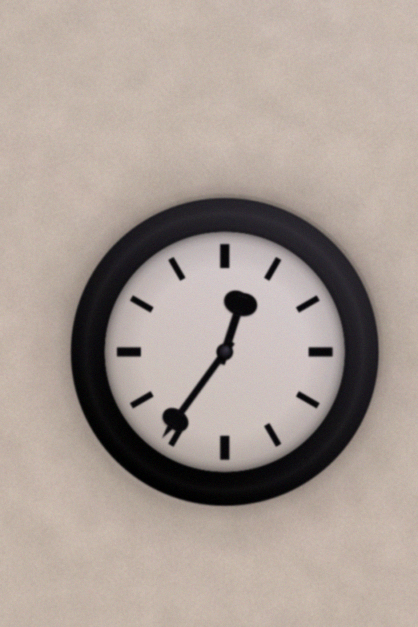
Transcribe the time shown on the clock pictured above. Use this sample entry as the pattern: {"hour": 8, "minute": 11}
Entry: {"hour": 12, "minute": 36}
